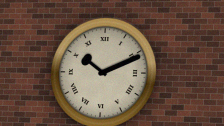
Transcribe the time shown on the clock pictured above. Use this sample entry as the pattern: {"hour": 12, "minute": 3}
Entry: {"hour": 10, "minute": 11}
